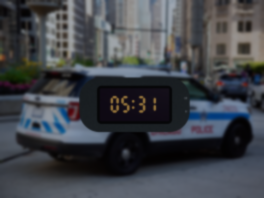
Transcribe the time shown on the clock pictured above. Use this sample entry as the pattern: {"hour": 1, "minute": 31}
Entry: {"hour": 5, "minute": 31}
